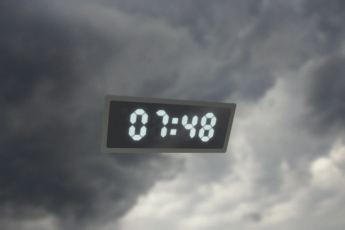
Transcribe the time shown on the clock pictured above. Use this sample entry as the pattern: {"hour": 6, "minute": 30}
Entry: {"hour": 7, "minute": 48}
